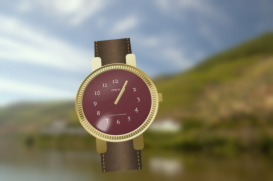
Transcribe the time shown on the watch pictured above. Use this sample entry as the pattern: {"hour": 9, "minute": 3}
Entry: {"hour": 1, "minute": 5}
